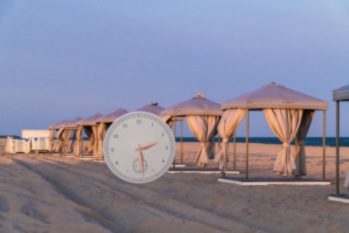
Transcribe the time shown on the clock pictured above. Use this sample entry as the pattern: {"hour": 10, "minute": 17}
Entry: {"hour": 2, "minute": 29}
